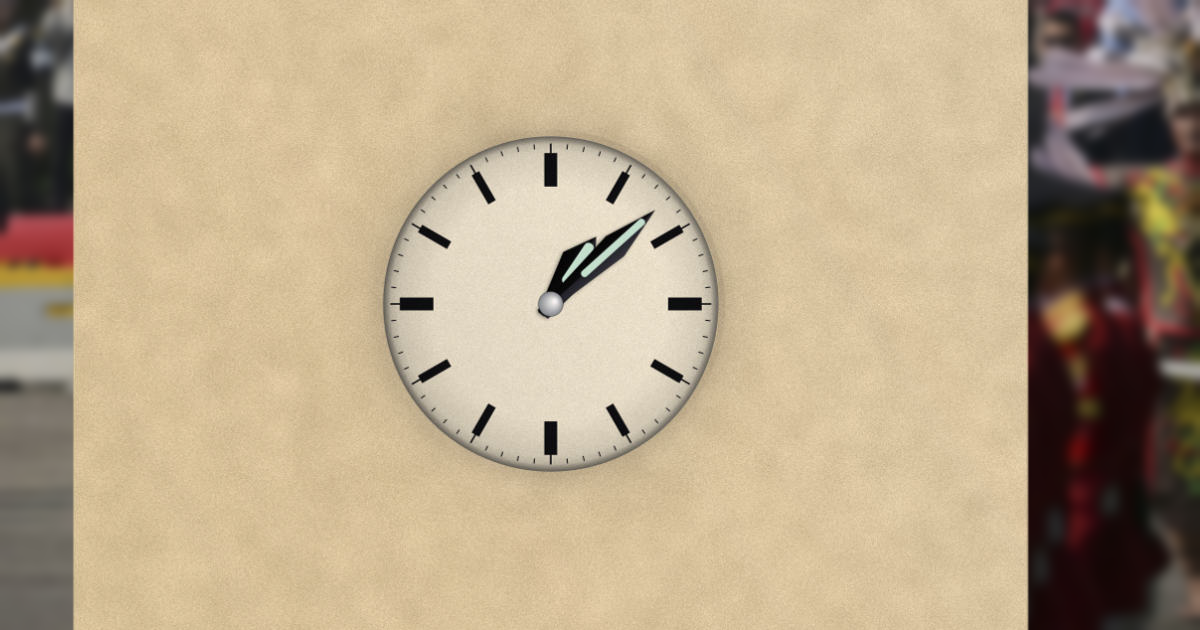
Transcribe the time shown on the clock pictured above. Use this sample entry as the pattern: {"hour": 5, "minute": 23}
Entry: {"hour": 1, "minute": 8}
